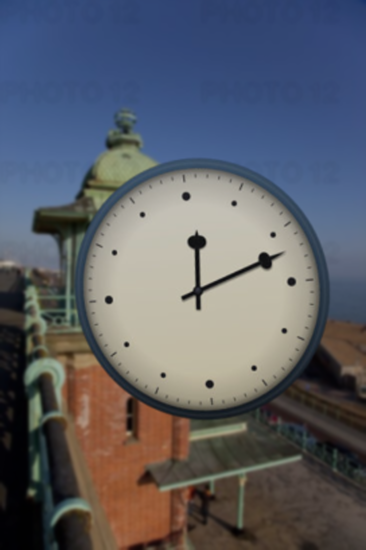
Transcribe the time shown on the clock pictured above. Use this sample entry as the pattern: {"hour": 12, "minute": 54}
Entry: {"hour": 12, "minute": 12}
